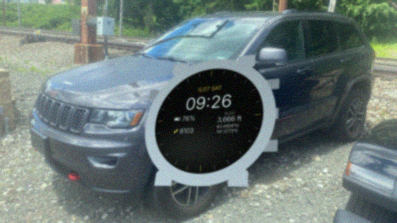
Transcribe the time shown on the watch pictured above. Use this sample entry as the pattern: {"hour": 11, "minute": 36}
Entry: {"hour": 9, "minute": 26}
